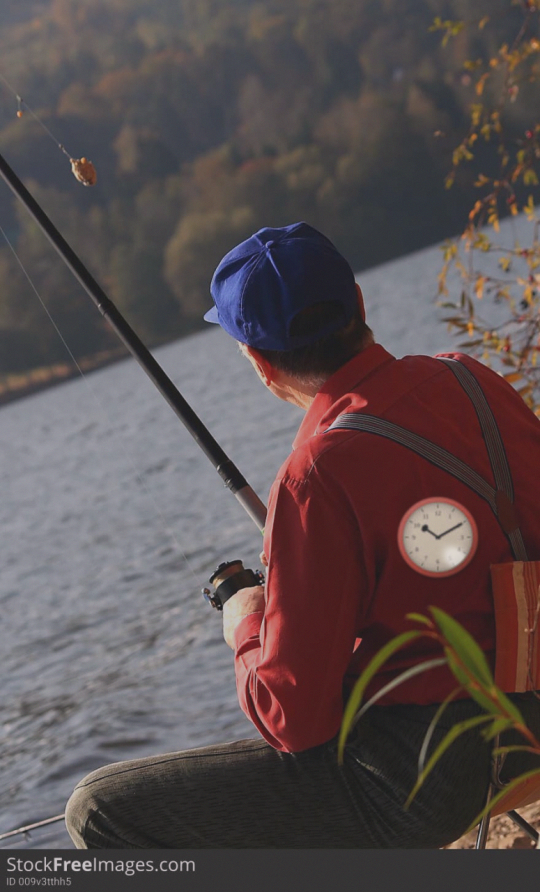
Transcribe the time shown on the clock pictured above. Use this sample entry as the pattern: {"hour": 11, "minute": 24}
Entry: {"hour": 10, "minute": 10}
